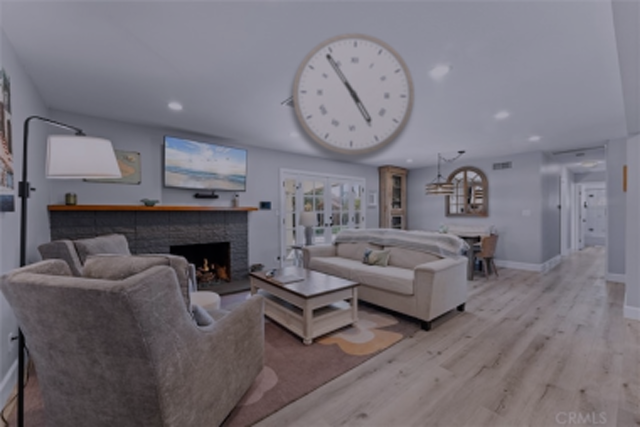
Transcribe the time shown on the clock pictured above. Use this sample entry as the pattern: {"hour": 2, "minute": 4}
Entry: {"hour": 4, "minute": 54}
